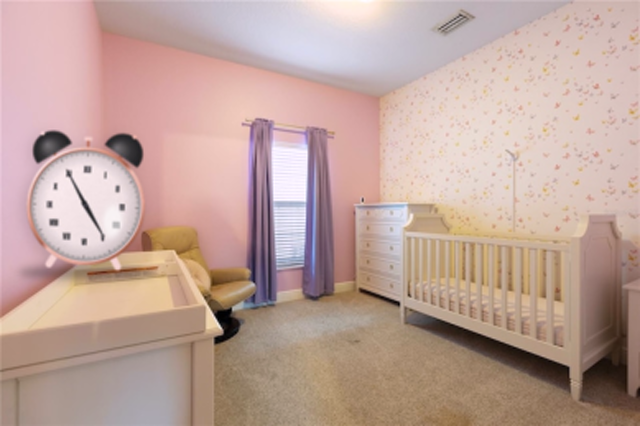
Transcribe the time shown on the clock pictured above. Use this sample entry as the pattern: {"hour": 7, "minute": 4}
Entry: {"hour": 4, "minute": 55}
